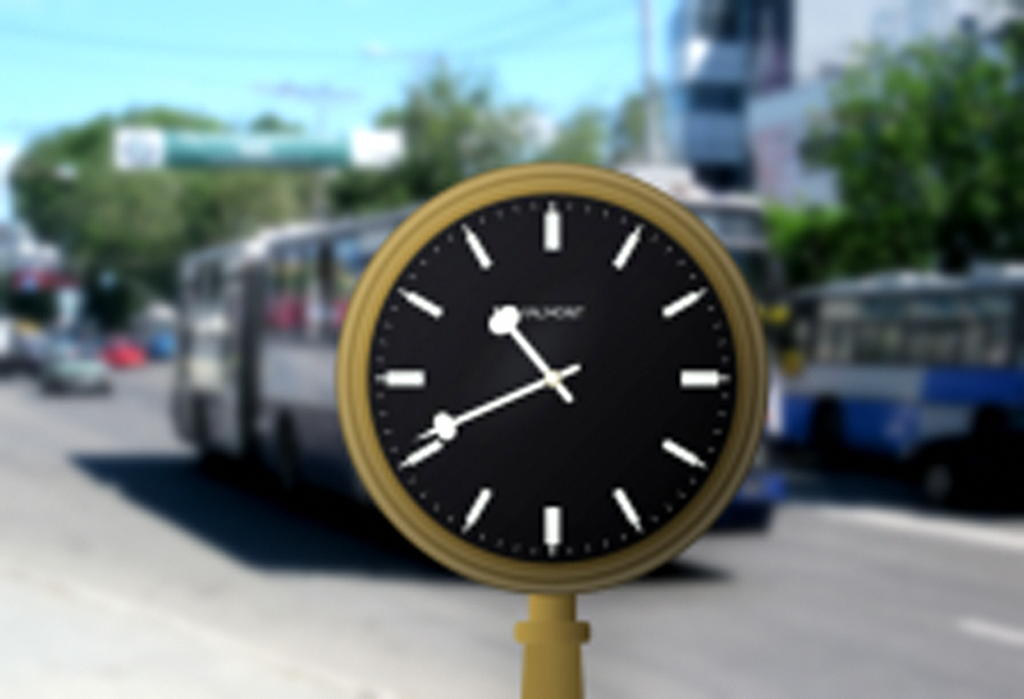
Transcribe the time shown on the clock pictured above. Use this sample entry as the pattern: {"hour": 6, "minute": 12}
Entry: {"hour": 10, "minute": 41}
